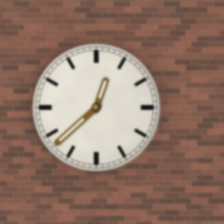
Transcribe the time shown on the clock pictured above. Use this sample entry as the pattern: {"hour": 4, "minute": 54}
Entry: {"hour": 12, "minute": 38}
